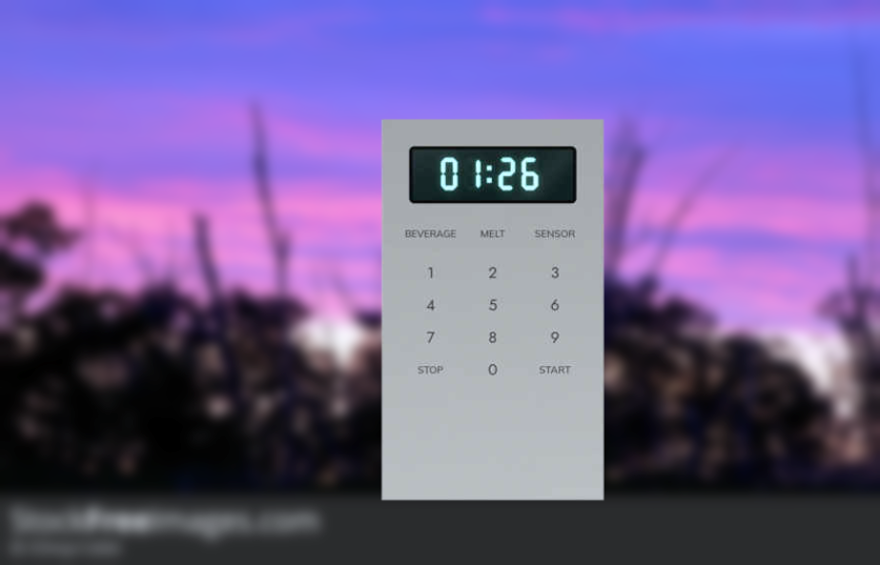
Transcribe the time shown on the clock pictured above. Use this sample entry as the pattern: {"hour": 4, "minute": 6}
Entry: {"hour": 1, "minute": 26}
